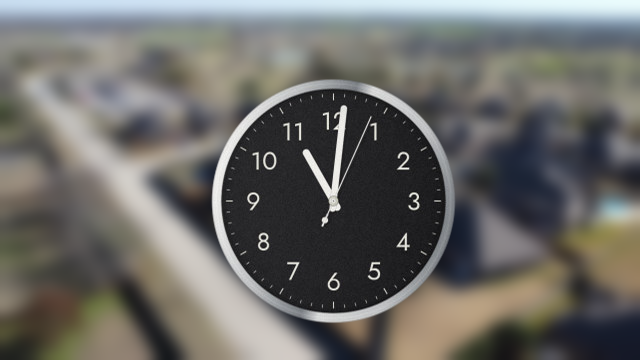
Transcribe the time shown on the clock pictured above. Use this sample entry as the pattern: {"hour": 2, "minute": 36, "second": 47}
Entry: {"hour": 11, "minute": 1, "second": 4}
